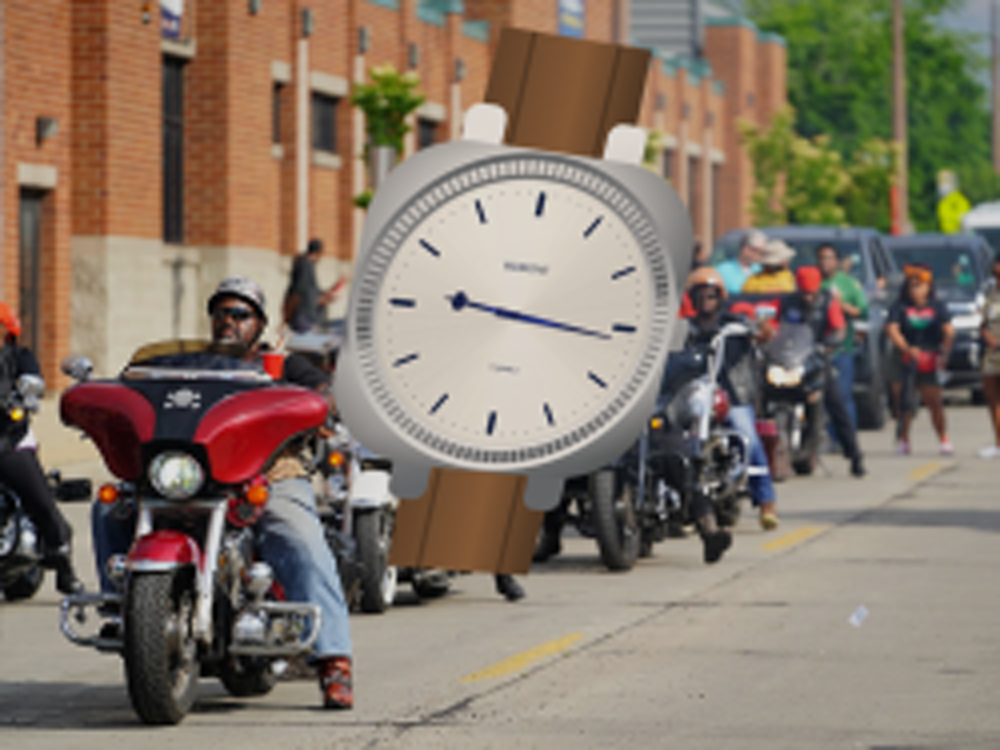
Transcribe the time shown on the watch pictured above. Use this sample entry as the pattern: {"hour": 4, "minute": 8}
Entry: {"hour": 9, "minute": 16}
